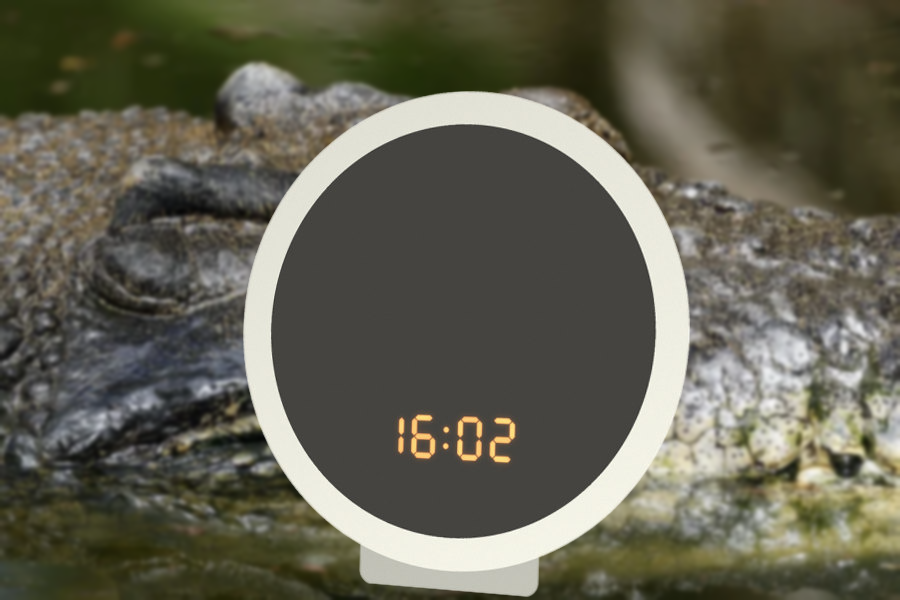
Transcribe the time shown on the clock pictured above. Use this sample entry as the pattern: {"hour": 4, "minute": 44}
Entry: {"hour": 16, "minute": 2}
